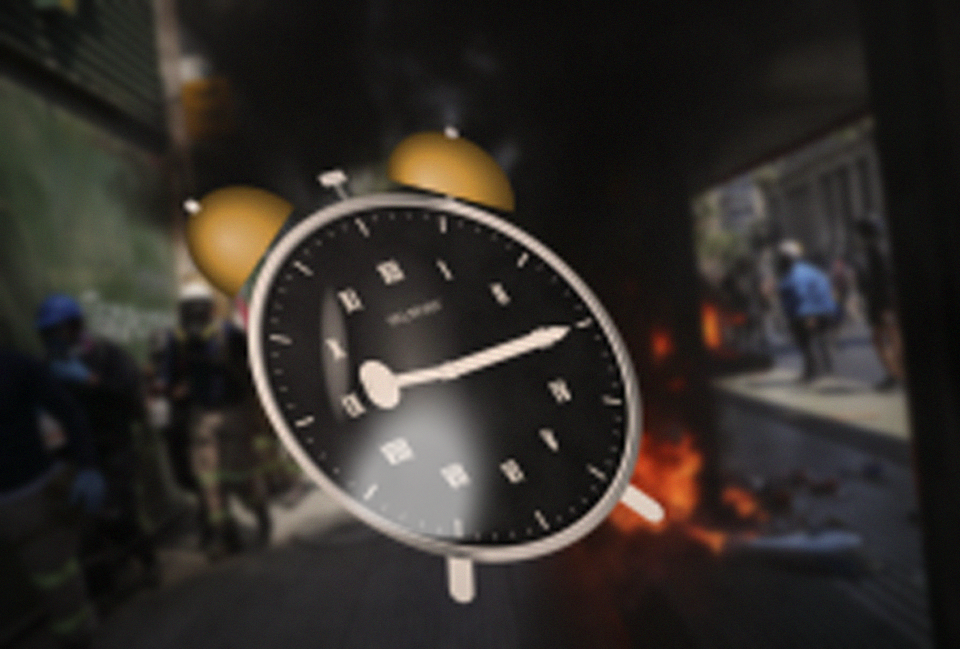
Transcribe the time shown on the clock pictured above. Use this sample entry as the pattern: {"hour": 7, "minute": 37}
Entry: {"hour": 9, "minute": 15}
